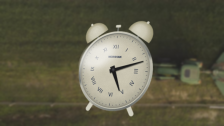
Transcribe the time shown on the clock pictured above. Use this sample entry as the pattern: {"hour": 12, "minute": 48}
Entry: {"hour": 5, "minute": 12}
